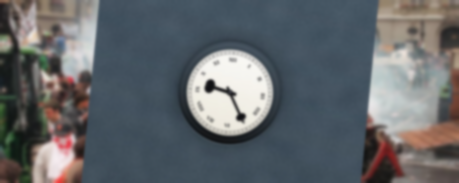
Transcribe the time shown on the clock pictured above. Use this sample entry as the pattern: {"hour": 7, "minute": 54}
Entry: {"hour": 9, "minute": 25}
